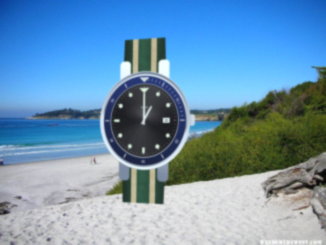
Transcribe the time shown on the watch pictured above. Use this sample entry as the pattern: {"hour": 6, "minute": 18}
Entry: {"hour": 1, "minute": 0}
